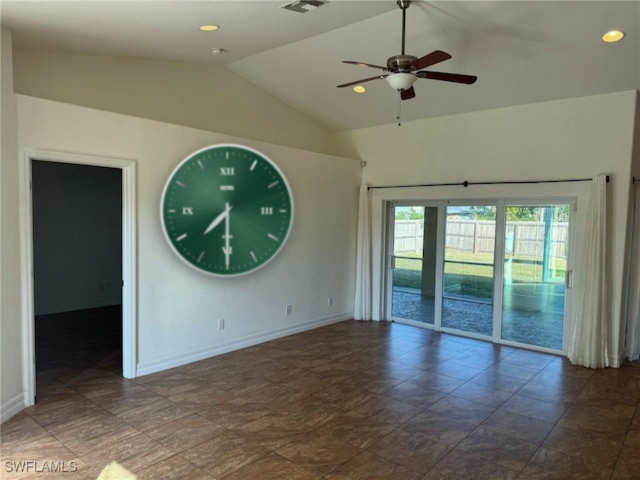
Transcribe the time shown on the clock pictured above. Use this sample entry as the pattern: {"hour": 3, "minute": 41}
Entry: {"hour": 7, "minute": 30}
